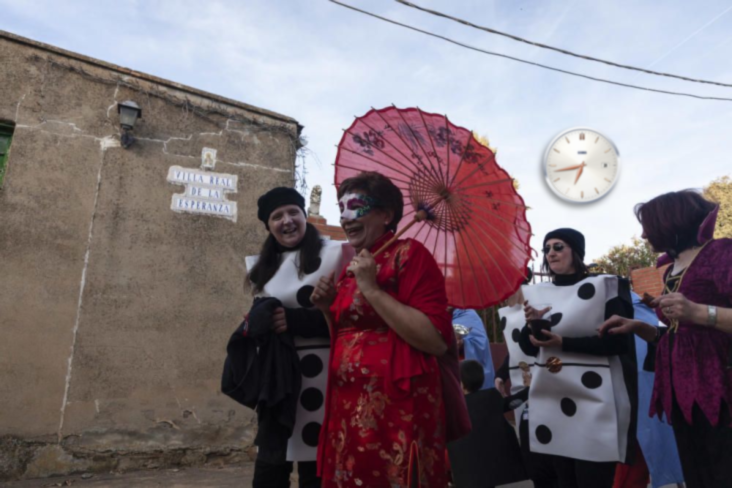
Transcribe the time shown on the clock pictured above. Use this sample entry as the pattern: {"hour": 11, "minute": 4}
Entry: {"hour": 6, "minute": 43}
